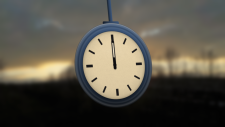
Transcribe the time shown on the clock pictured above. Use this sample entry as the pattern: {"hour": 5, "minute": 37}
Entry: {"hour": 12, "minute": 0}
